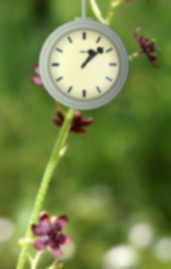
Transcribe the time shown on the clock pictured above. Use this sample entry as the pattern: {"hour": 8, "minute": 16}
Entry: {"hour": 1, "minute": 8}
